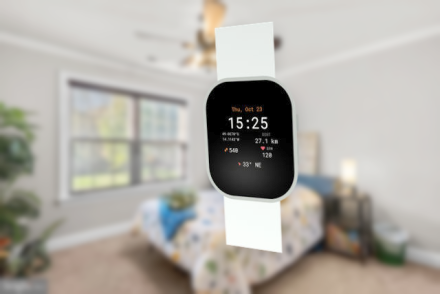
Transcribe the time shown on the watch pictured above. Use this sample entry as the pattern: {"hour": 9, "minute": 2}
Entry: {"hour": 15, "minute": 25}
